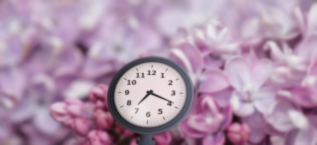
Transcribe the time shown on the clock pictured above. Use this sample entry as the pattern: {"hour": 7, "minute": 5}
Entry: {"hour": 7, "minute": 19}
